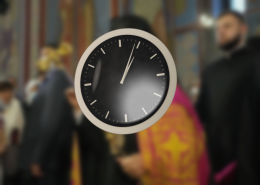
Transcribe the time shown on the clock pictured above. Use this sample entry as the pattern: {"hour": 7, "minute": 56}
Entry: {"hour": 1, "minute": 4}
